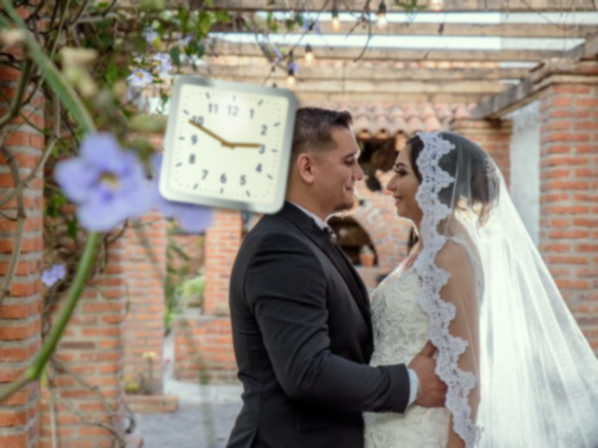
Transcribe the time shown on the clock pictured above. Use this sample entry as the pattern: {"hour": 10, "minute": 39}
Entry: {"hour": 2, "minute": 49}
